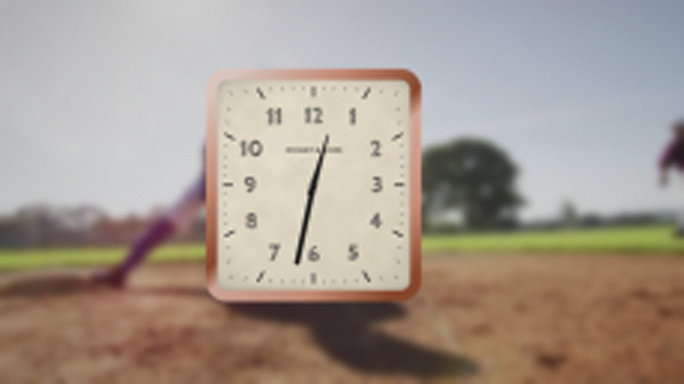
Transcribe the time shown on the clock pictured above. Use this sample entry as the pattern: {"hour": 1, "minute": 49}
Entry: {"hour": 12, "minute": 32}
